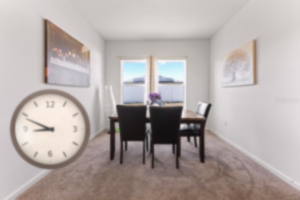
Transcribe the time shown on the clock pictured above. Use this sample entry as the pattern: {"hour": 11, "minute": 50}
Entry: {"hour": 8, "minute": 49}
